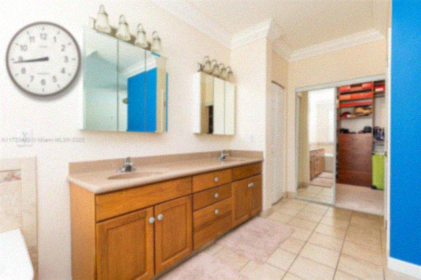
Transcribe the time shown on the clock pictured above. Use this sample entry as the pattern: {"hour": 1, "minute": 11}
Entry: {"hour": 8, "minute": 44}
